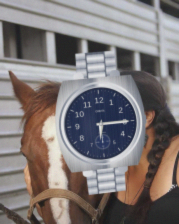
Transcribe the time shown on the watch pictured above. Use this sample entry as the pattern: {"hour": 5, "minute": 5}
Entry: {"hour": 6, "minute": 15}
